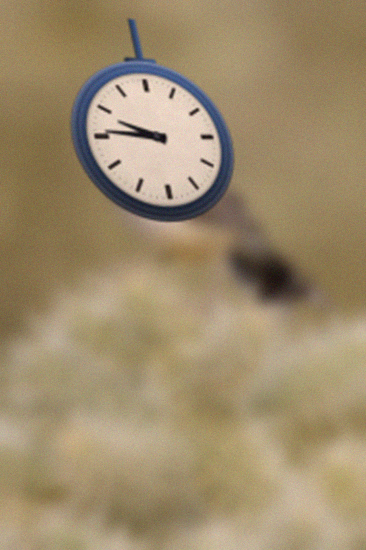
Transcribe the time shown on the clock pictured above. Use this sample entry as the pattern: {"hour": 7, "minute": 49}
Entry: {"hour": 9, "minute": 46}
